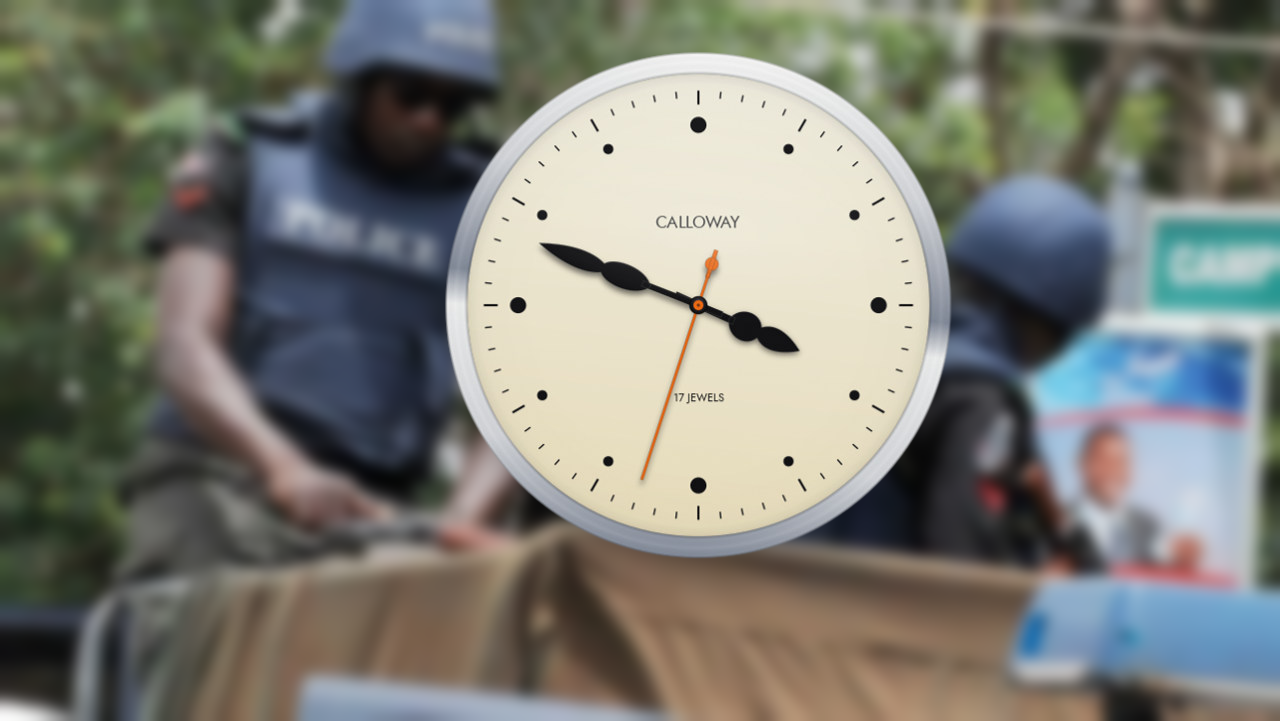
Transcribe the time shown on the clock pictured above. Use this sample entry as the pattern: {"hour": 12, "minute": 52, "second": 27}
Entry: {"hour": 3, "minute": 48, "second": 33}
